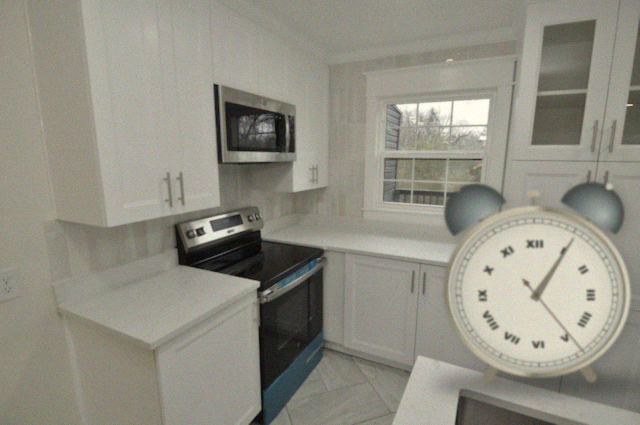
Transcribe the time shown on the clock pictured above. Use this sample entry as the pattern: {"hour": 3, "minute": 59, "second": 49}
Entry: {"hour": 1, "minute": 5, "second": 24}
